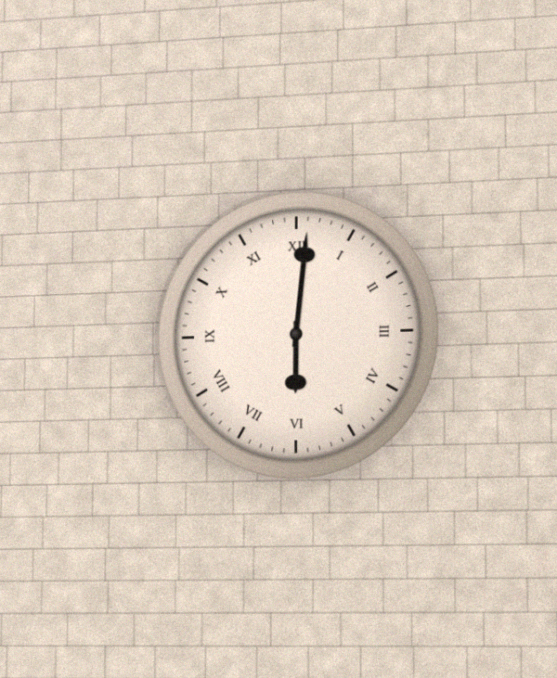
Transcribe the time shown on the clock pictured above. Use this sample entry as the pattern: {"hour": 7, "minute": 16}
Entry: {"hour": 6, "minute": 1}
